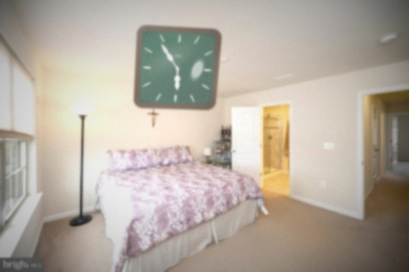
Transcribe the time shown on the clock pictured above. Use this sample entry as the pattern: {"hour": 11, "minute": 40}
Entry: {"hour": 5, "minute": 54}
